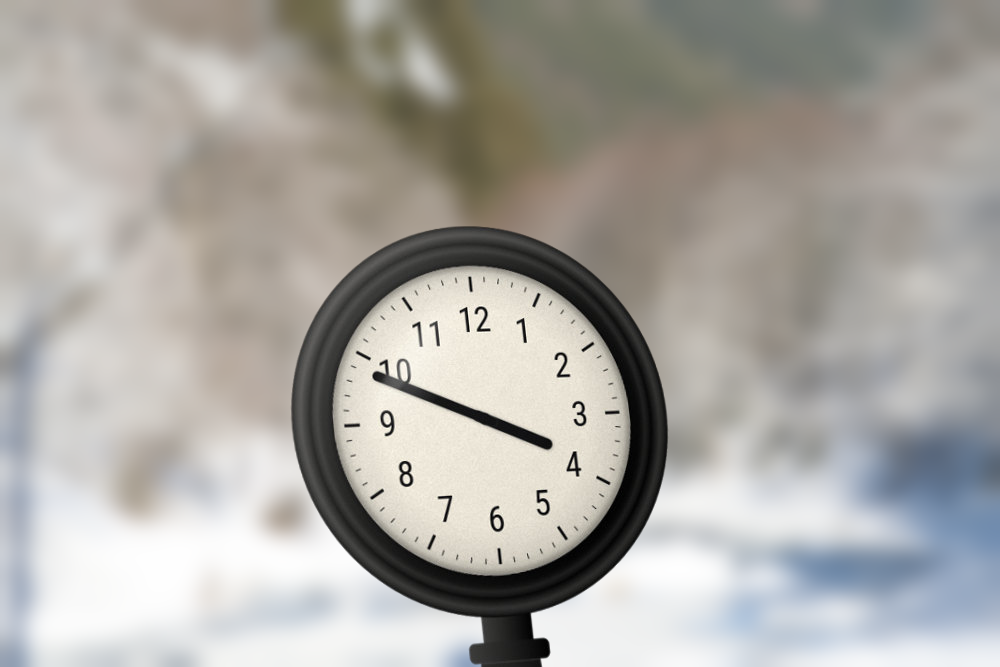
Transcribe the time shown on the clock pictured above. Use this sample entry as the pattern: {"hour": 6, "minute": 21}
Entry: {"hour": 3, "minute": 49}
